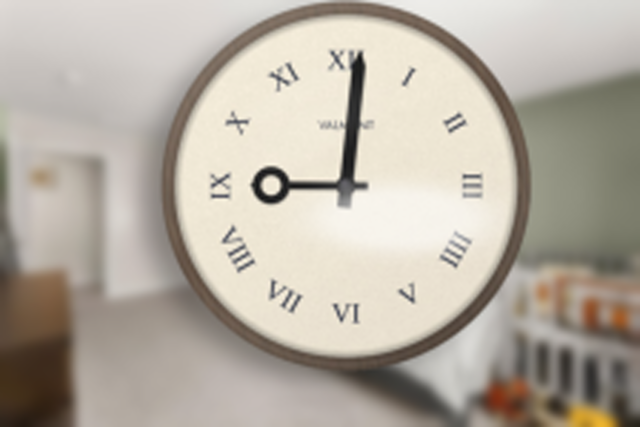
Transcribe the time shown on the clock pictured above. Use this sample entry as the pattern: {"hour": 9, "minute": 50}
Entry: {"hour": 9, "minute": 1}
